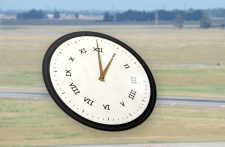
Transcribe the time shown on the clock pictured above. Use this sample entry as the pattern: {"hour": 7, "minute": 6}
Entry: {"hour": 1, "minute": 0}
